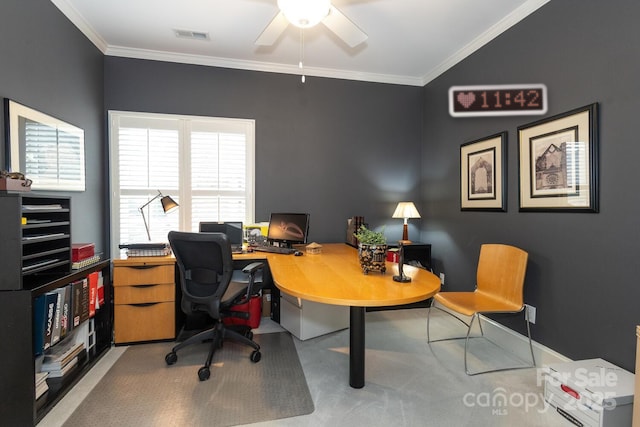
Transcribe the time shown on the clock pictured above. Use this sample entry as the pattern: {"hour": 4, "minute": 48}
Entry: {"hour": 11, "minute": 42}
